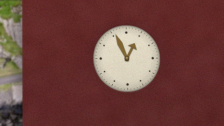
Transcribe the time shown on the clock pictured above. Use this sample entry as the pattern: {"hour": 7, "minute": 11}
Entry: {"hour": 12, "minute": 56}
